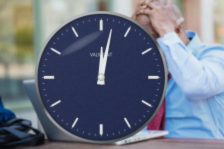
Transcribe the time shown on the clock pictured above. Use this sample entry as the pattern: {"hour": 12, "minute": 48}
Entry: {"hour": 12, "minute": 2}
